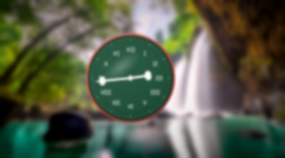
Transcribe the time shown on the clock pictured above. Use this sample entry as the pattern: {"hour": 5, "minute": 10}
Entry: {"hour": 2, "minute": 44}
